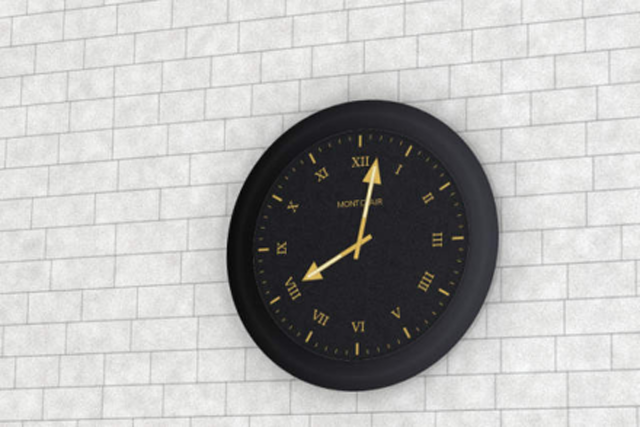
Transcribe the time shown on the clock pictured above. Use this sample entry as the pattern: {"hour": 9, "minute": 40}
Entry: {"hour": 8, "minute": 2}
